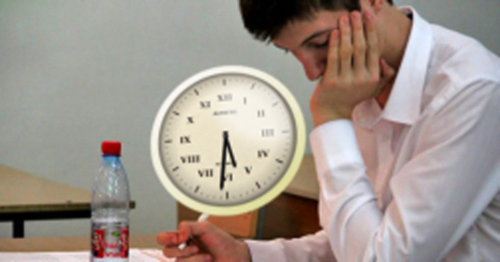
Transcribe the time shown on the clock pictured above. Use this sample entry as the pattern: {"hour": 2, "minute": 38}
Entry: {"hour": 5, "minute": 31}
